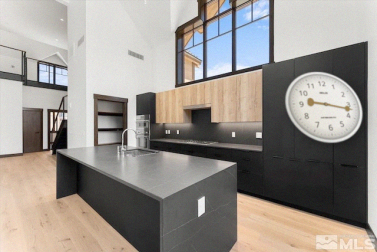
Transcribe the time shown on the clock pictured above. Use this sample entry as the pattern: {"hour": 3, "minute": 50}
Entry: {"hour": 9, "minute": 17}
